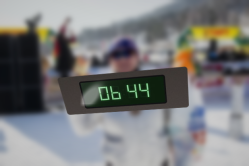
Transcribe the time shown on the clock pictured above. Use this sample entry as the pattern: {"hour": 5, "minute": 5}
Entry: {"hour": 6, "minute": 44}
